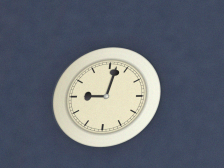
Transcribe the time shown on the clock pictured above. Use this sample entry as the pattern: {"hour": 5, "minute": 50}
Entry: {"hour": 9, "minute": 2}
